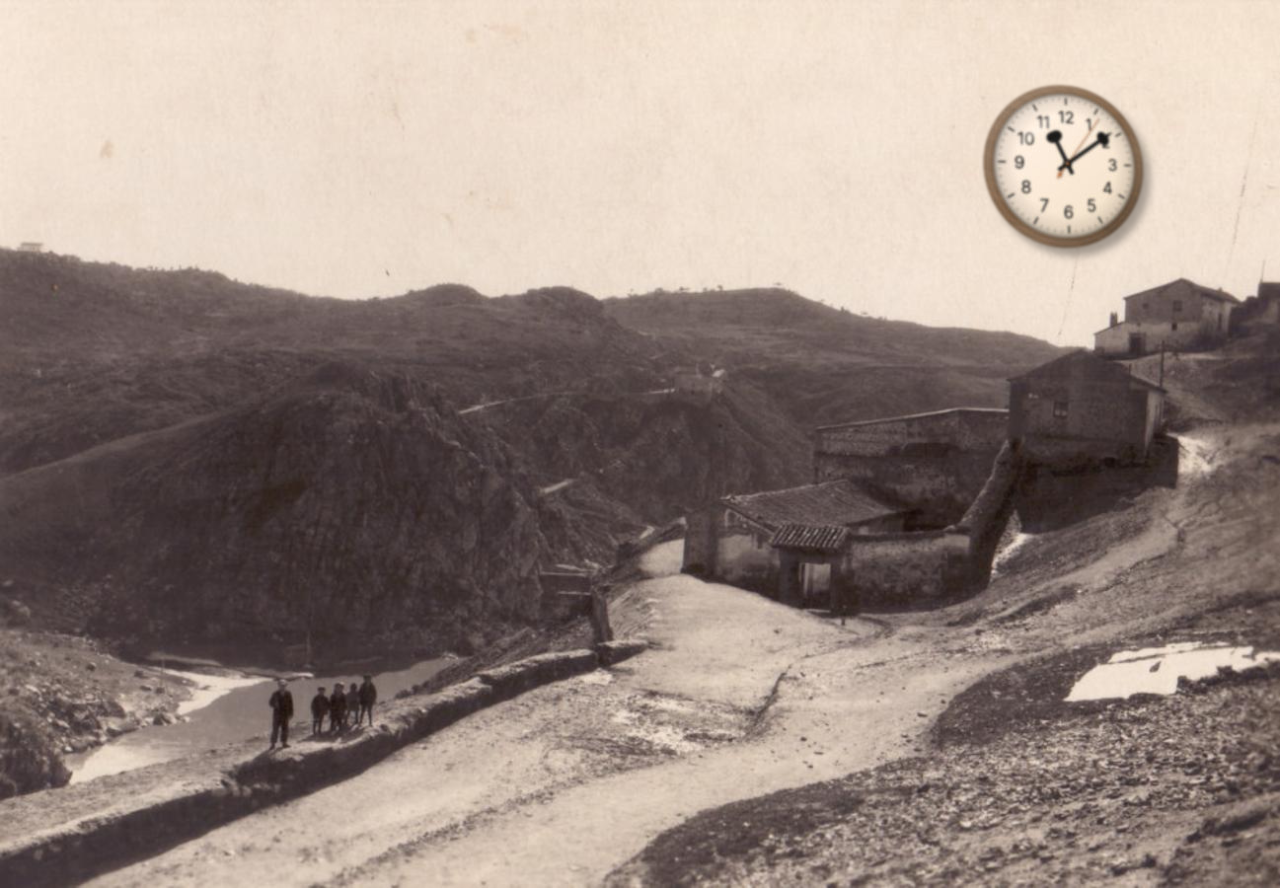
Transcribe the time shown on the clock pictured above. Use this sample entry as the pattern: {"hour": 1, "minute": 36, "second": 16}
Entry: {"hour": 11, "minute": 9, "second": 6}
